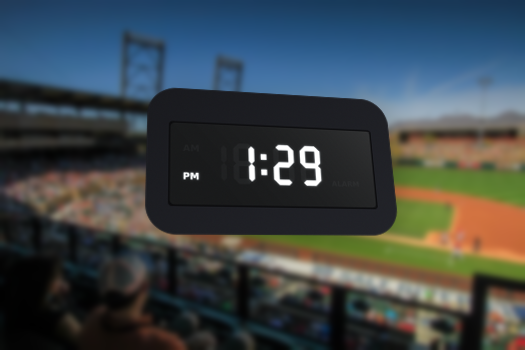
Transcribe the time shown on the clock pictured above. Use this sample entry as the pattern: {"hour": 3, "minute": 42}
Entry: {"hour": 1, "minute": 29}
